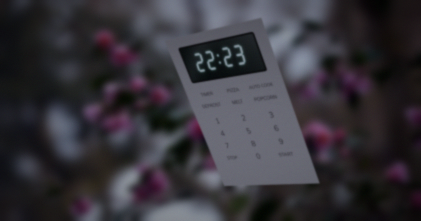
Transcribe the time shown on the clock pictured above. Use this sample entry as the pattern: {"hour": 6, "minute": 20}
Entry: {"hour": 22, "minute": 23}
